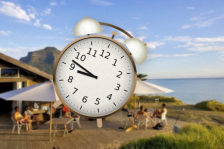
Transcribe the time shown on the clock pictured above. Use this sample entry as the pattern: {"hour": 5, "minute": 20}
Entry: {"hour": 8, "minute": 47}
